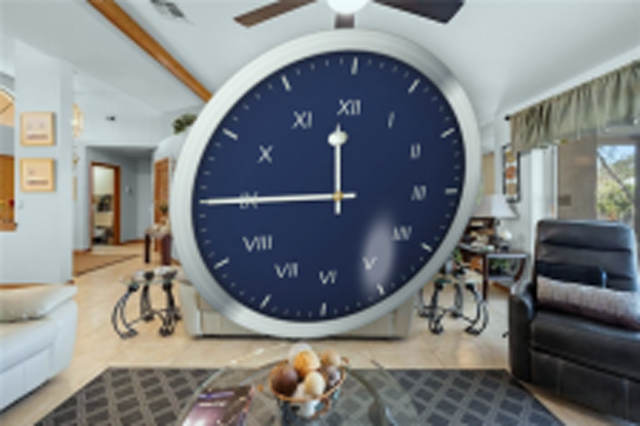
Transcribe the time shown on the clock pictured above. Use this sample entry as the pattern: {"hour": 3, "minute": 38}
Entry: {"hour": 11, "minute": 45}
